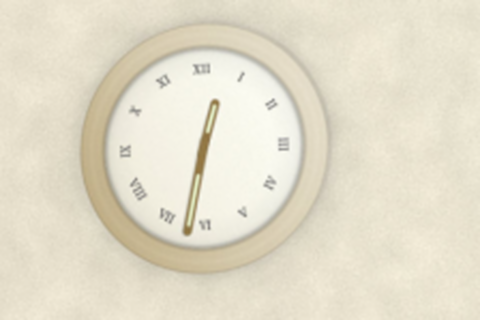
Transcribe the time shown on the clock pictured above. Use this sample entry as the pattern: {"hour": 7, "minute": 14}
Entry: {"hour": 12, "minute": 32}
